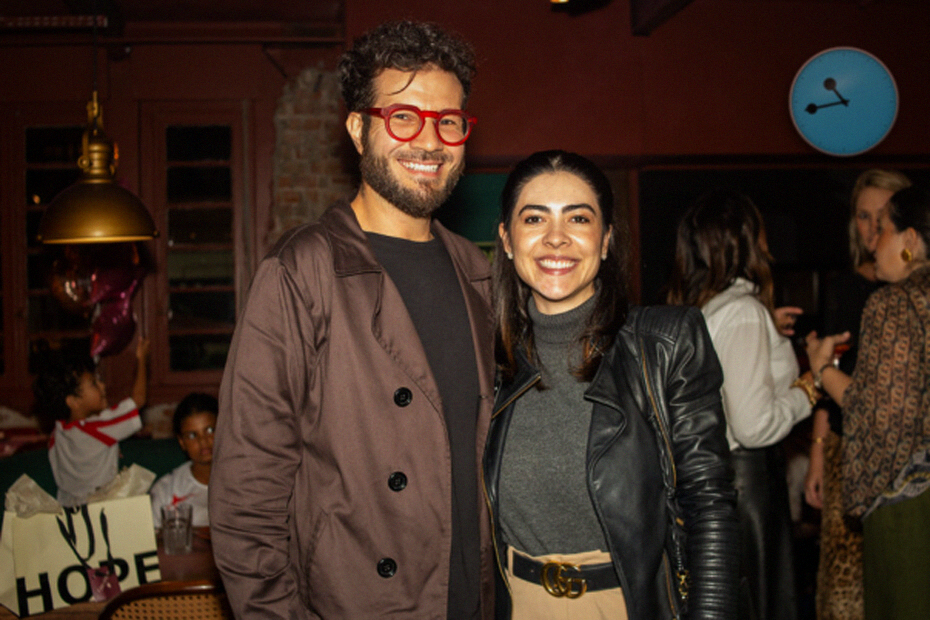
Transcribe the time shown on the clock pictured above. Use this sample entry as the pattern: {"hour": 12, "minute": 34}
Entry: {"hour": 10, "minute": 43}
